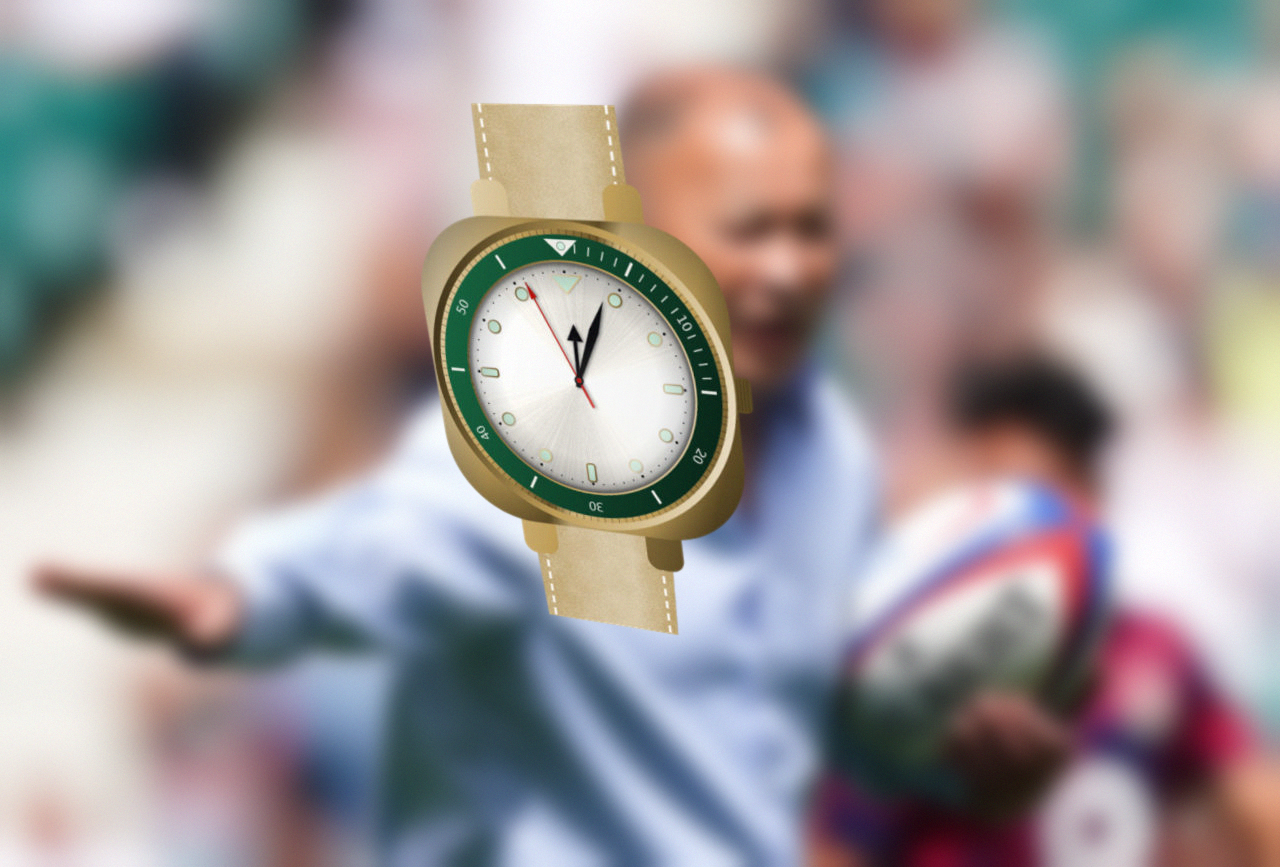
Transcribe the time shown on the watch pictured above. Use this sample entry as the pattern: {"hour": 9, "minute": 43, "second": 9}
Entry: {"hour": 12, "minute": 3, "second": 56}
